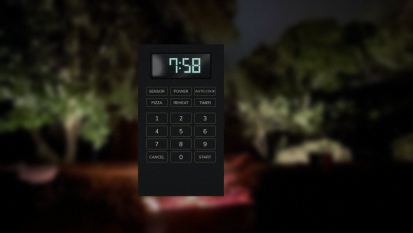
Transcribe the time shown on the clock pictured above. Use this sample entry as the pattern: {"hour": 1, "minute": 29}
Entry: {"hour": 7, "minute": 58}
